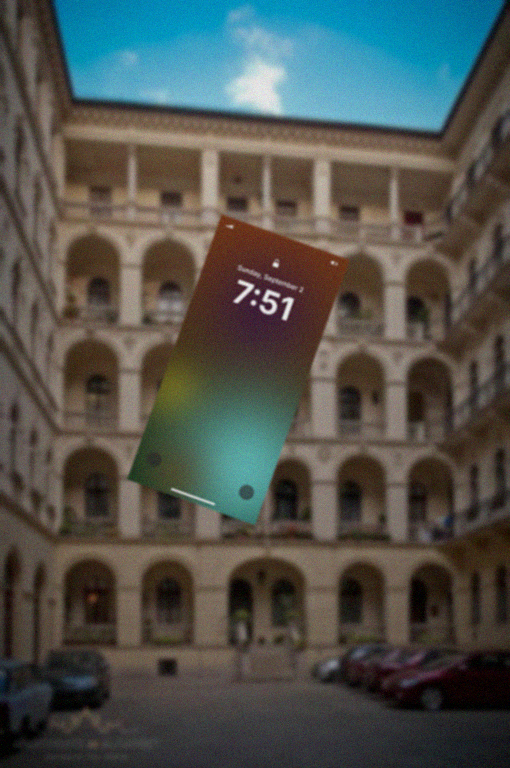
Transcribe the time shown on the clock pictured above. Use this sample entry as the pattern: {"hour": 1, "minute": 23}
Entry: {"hour": 7, "minute": 51}
